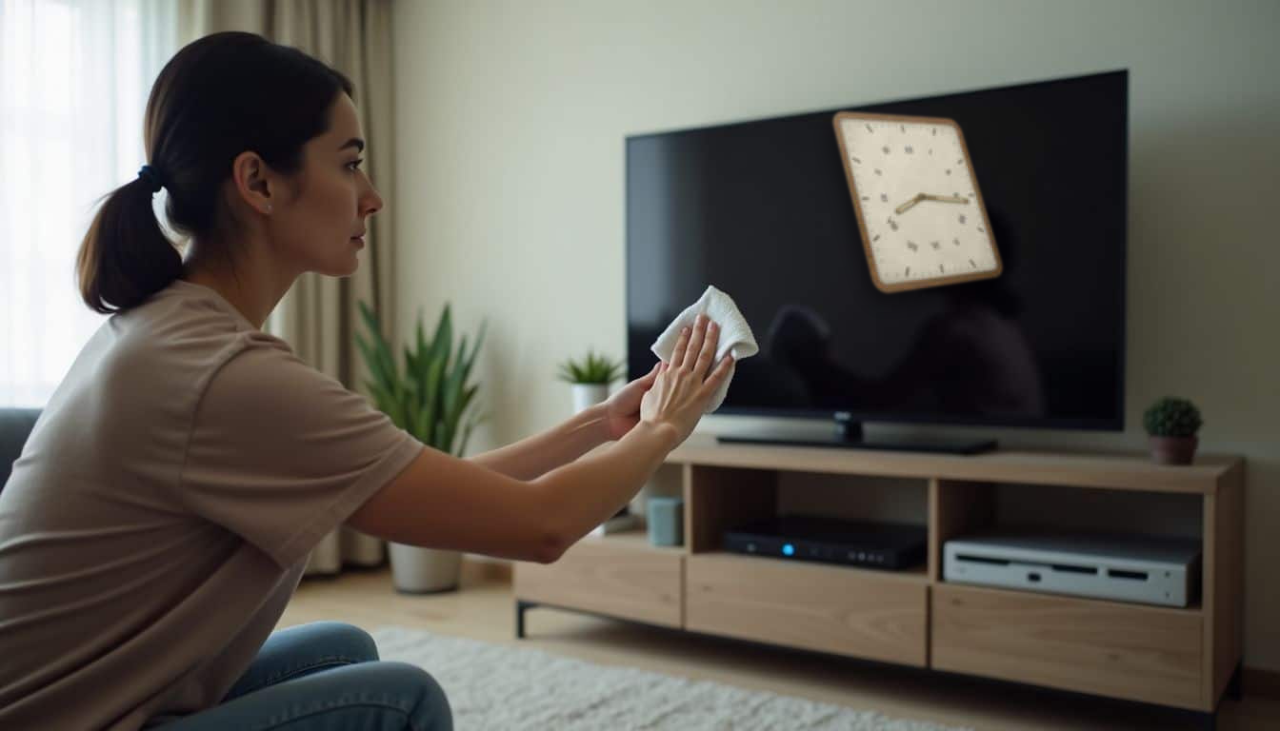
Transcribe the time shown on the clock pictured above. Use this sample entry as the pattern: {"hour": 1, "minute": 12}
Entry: {"hour": 8, "minute": 16}
